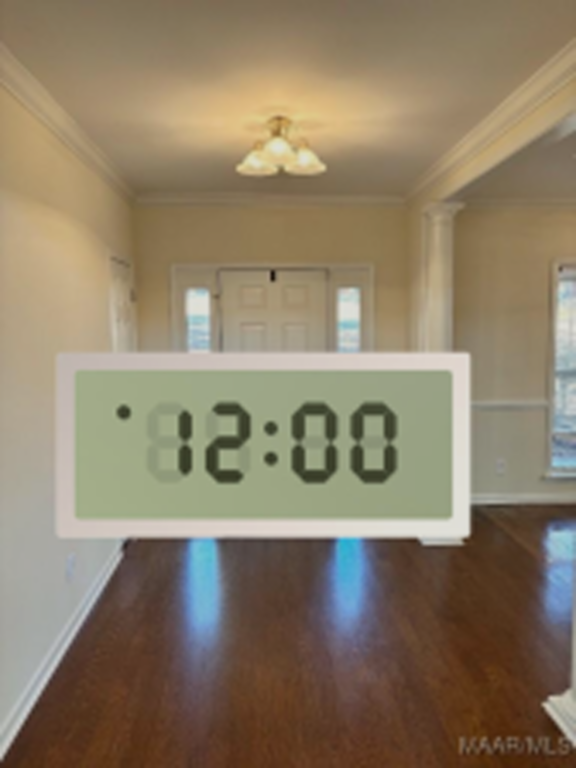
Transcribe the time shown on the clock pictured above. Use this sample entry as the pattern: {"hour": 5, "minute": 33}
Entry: {"hour": 12, "minute": 0}
